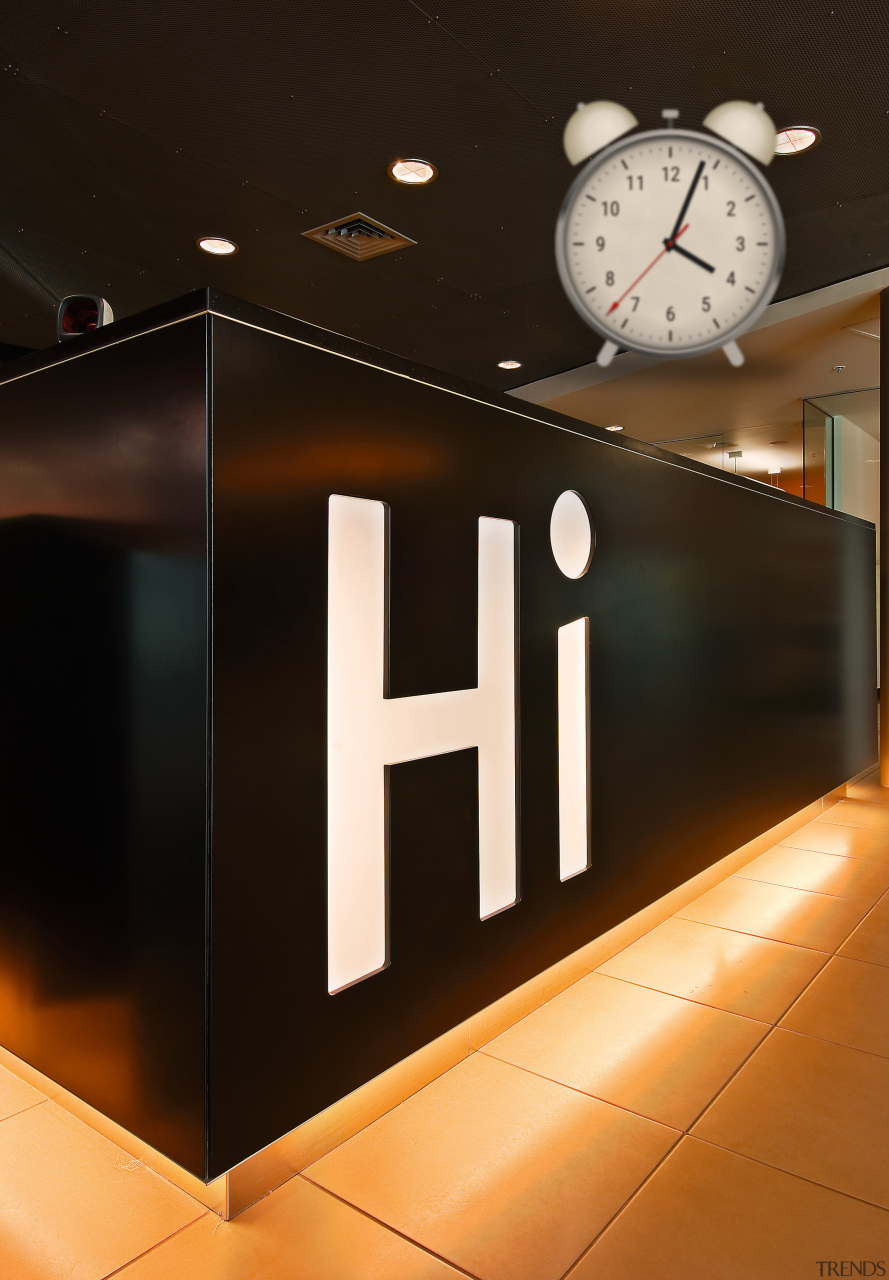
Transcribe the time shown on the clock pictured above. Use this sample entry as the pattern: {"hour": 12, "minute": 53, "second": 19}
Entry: {"hour": 4, "minute": 3, "second": 37}
